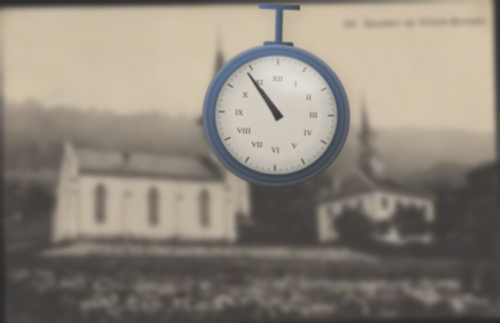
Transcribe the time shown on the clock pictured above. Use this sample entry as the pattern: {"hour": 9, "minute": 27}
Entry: {"hour": 10, "minute": 54}
